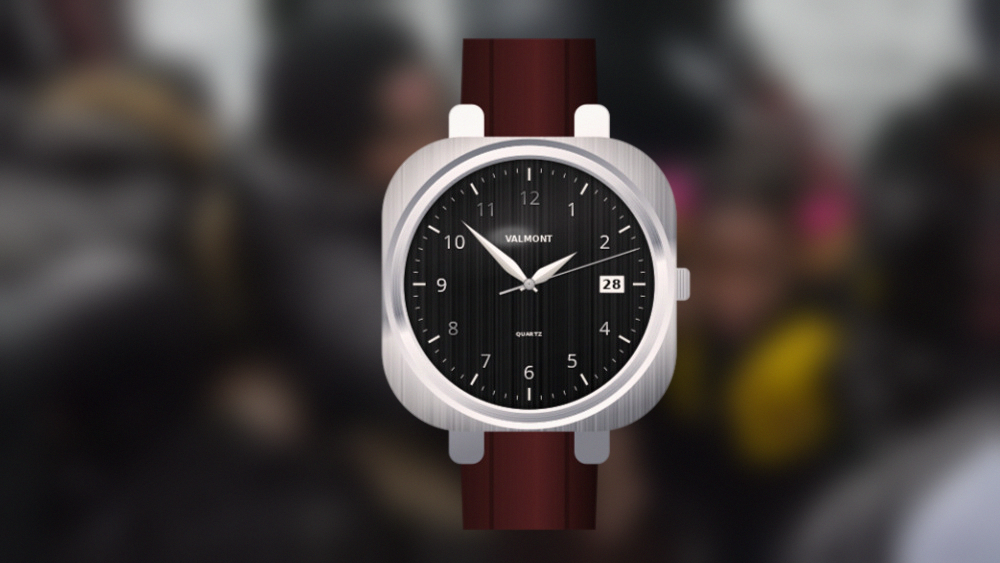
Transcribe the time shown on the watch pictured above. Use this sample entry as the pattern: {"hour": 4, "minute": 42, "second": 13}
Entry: {"hour": 1, "minute": 52, "second": 12}
